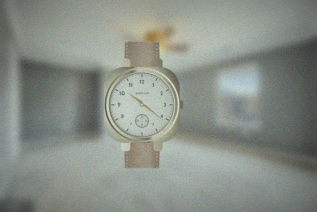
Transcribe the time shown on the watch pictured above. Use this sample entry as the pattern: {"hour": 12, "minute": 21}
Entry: {"hour": 10, "minute": 21}
